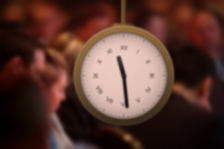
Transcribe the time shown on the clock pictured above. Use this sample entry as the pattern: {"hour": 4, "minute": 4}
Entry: {"hour": 11, "minute": 29}
